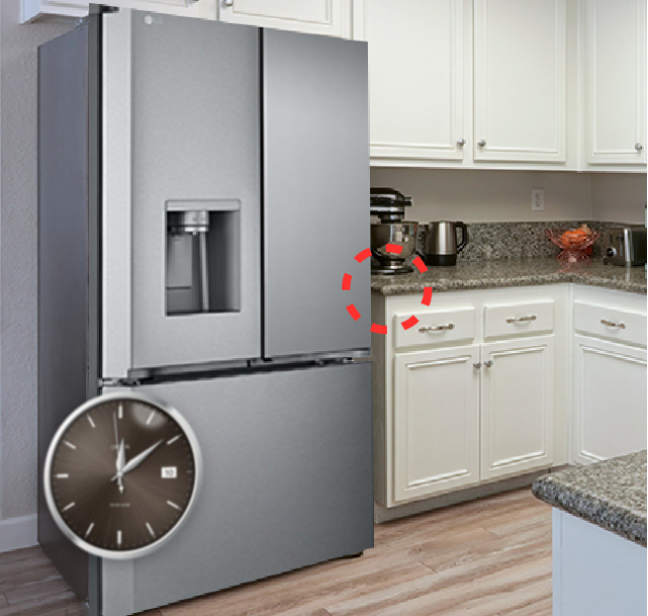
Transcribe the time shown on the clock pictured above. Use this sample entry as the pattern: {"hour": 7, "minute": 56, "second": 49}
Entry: {"hour": 12, "minute": 8, "second": 59}
